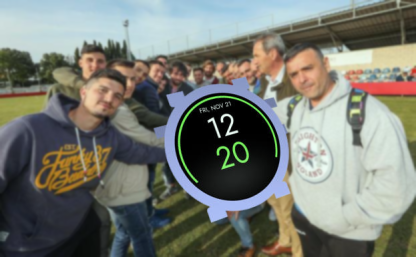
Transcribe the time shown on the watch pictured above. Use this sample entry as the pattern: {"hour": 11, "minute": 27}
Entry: {"hour": 12, "minute": 20}
